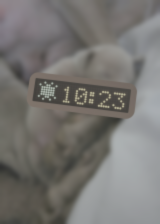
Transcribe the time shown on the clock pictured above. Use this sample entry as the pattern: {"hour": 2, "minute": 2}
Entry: {"hour": 10, "minute": 23}
